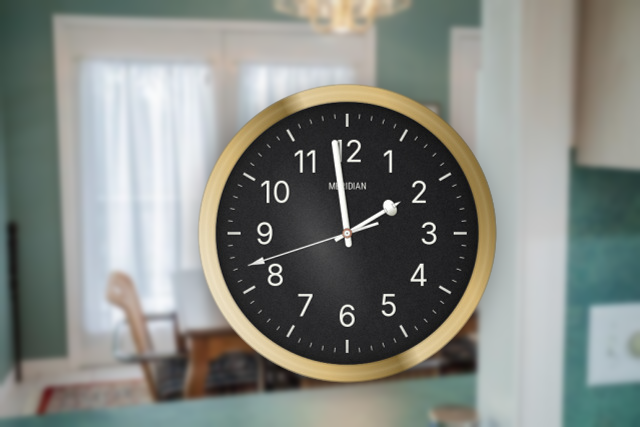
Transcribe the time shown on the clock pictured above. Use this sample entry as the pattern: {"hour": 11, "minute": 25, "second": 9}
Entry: {"hour": 1, "minute": 58, "second": 42}
